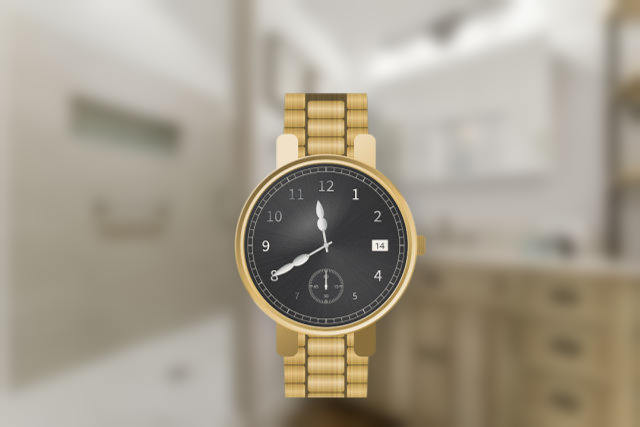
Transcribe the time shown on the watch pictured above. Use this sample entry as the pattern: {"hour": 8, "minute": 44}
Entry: {"hour": 11, "minute": 40}
